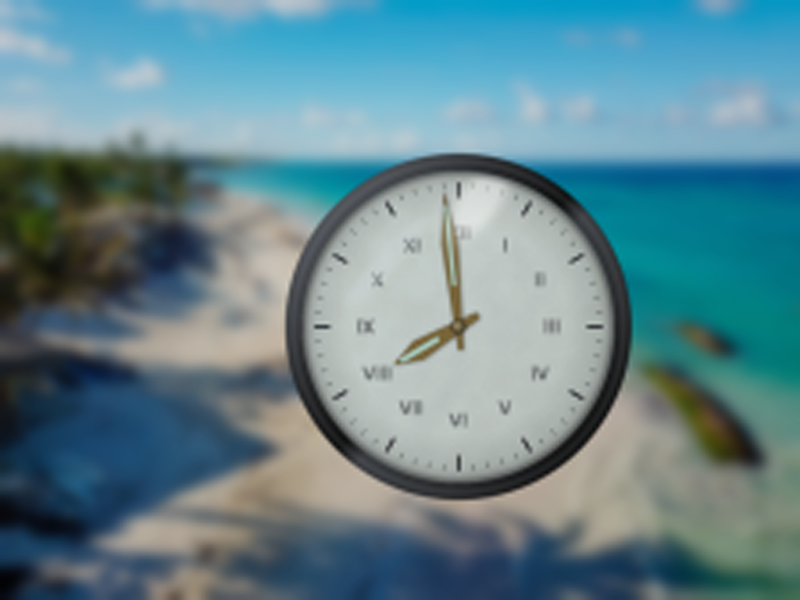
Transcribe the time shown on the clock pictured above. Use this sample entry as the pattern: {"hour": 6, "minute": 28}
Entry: {"hour": 7, "minute": 59}
